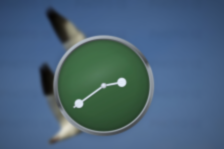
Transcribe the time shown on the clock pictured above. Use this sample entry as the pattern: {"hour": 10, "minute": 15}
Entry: {"hour": 2, "minute": 39}
